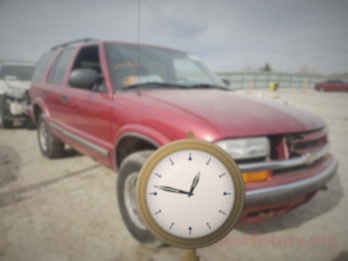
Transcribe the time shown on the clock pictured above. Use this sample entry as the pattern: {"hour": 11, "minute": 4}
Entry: {"hour": 12, "minute": 47}
